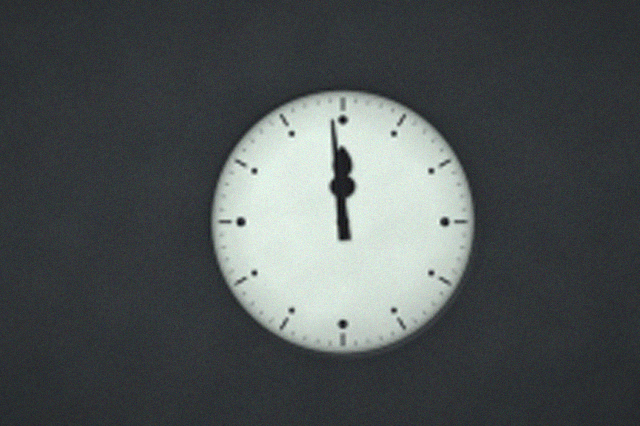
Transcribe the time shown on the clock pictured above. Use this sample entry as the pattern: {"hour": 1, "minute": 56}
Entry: {"hour": 11, "minute": 59}
